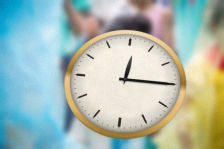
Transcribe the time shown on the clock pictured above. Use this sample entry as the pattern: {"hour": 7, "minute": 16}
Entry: {"hour": 12, "minute": 15}
